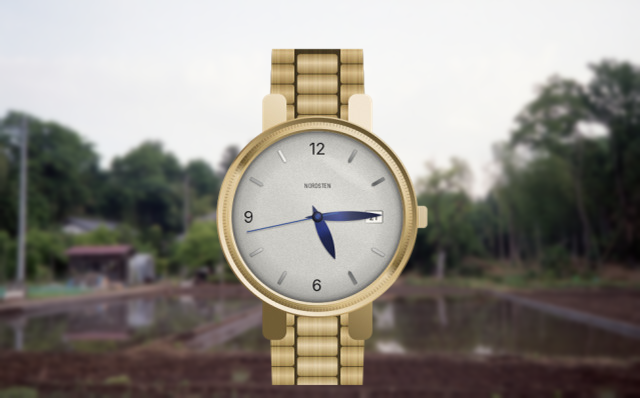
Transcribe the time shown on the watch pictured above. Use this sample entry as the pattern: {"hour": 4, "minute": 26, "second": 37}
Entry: {"hour": 5, "minute": 14, "second": 43}
